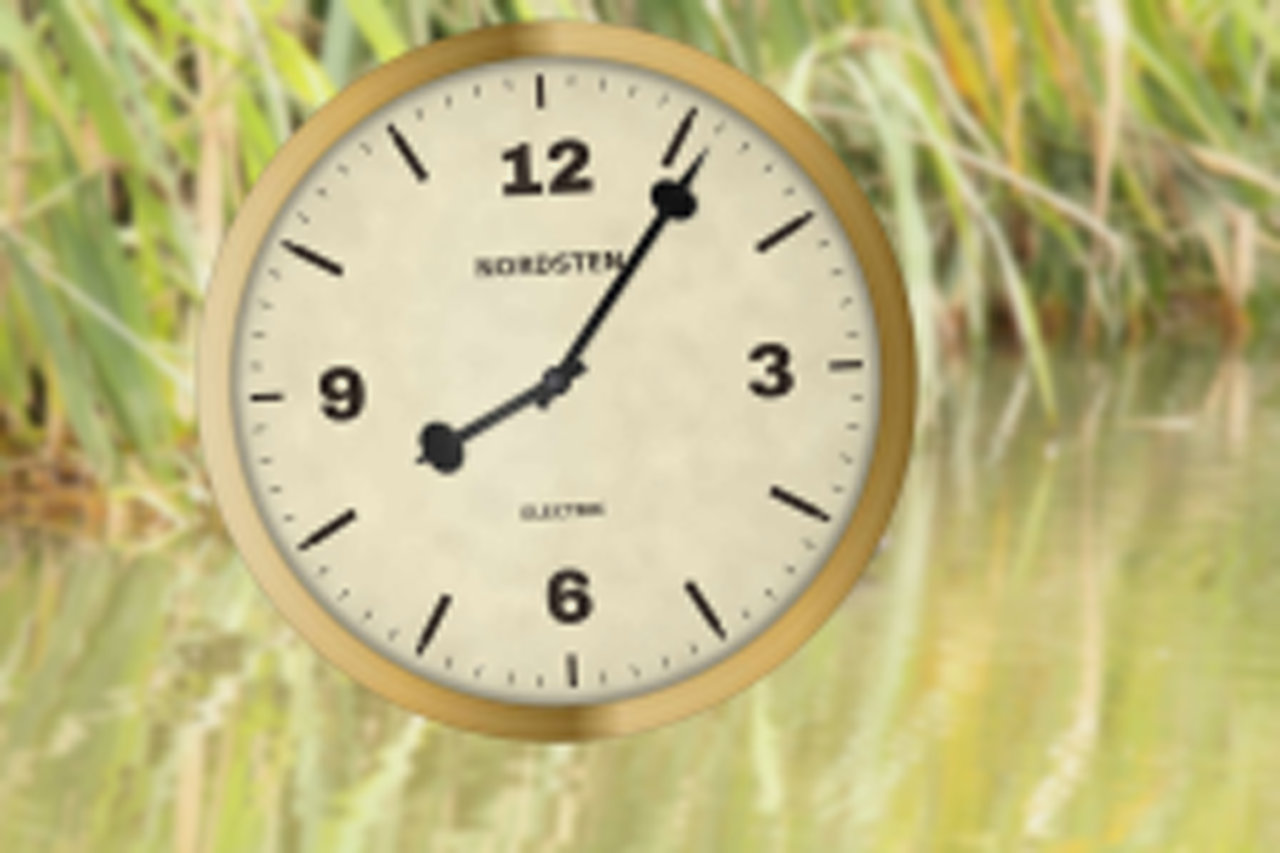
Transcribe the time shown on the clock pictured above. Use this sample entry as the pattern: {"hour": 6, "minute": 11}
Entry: {"hour": 8, "minute": 6}
